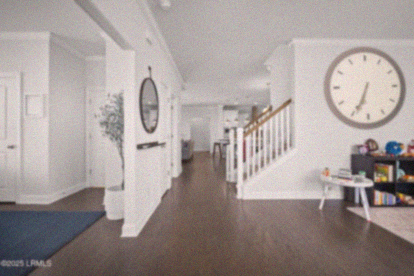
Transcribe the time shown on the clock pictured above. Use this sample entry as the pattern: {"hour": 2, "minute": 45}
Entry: {"hour": 6, "minute": 34}
